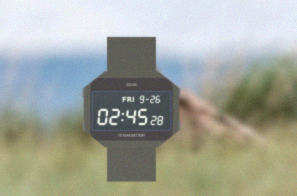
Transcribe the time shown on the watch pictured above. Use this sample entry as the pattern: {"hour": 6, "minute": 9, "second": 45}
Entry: {"hour": 2, "minute": 45, "second": 28}
